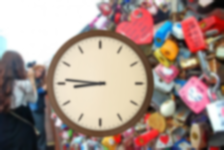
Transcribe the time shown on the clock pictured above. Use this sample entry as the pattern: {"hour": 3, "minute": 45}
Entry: {"hour": 8, "minute": 46}
